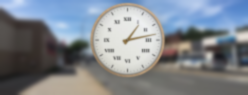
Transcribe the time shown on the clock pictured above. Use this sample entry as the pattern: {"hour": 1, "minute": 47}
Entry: {"hour": 1, "minute": 13}
